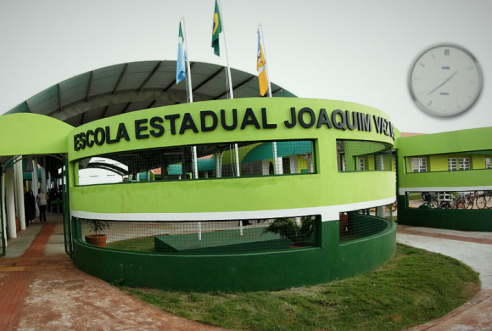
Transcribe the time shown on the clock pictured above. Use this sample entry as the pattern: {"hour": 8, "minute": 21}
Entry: {"hour": 1, "minute": 38}
